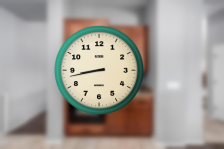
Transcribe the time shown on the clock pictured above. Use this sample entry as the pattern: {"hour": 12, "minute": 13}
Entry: {"hour": 8, "minute": 43}
